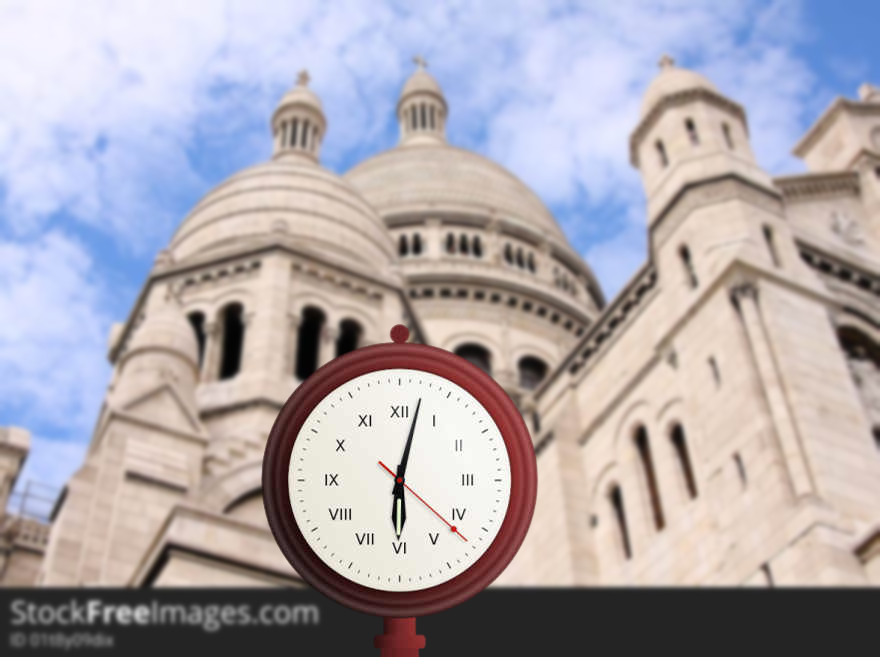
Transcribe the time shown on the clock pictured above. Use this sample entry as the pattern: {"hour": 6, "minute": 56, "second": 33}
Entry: {"hour": 6, "minute": 2, "second": 22}
